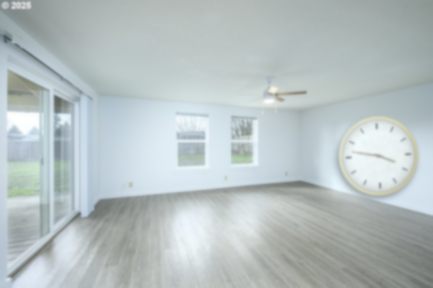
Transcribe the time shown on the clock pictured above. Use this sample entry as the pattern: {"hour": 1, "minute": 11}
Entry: {"hour": 3, "minute": 47}
